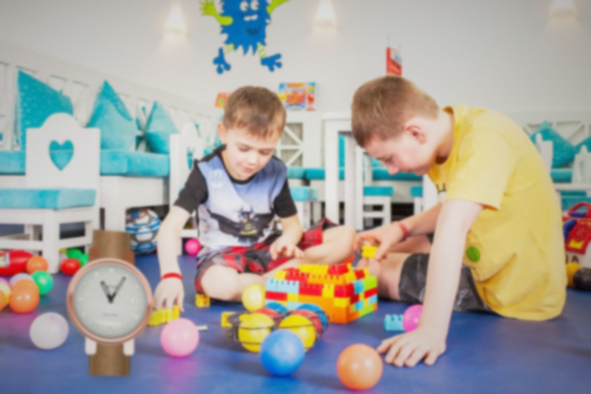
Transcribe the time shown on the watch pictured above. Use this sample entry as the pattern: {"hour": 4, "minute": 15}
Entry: {"hour": 11, "minute": 5}
